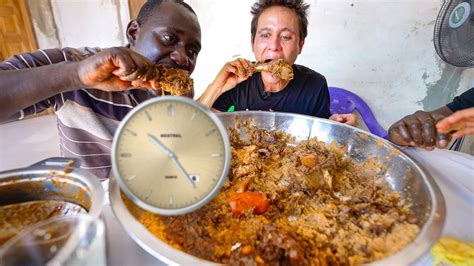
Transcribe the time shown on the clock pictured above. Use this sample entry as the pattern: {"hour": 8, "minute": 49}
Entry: {"hour": 10, "minute": 24}
